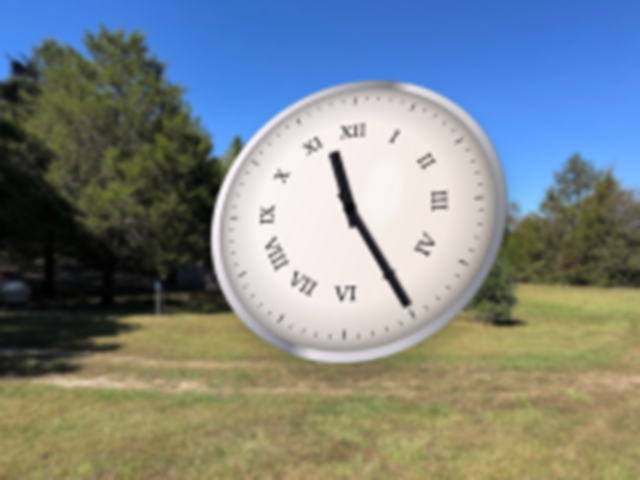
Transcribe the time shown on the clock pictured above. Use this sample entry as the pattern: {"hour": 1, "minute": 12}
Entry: {"hour": 11, "minute": 25}
